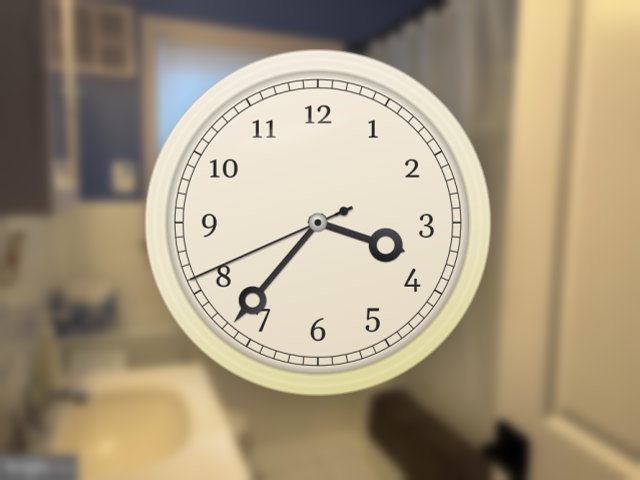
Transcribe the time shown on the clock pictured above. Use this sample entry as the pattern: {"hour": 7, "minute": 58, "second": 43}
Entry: {"hour": 3, "minute": 36, "second": 41}
